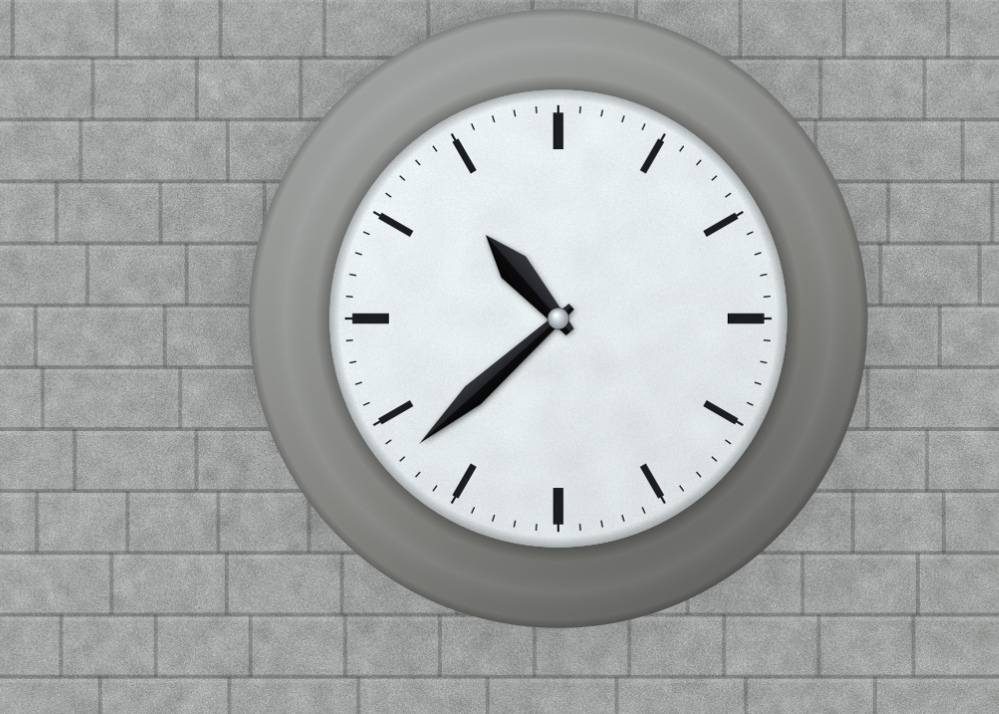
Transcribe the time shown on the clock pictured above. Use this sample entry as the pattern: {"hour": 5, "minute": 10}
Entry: {"hour": 10, "minute": 38}
